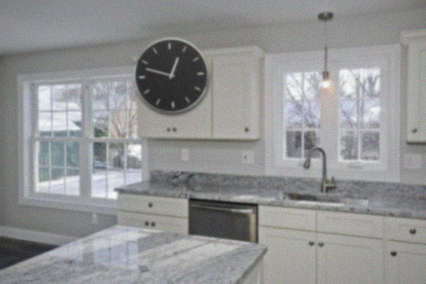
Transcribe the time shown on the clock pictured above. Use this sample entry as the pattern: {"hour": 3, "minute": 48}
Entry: {"hour": 12, "minute": 48}
